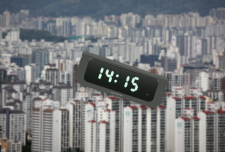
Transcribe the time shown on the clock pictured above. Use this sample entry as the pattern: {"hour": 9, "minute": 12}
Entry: {"hour": 14, "minute": 15}
